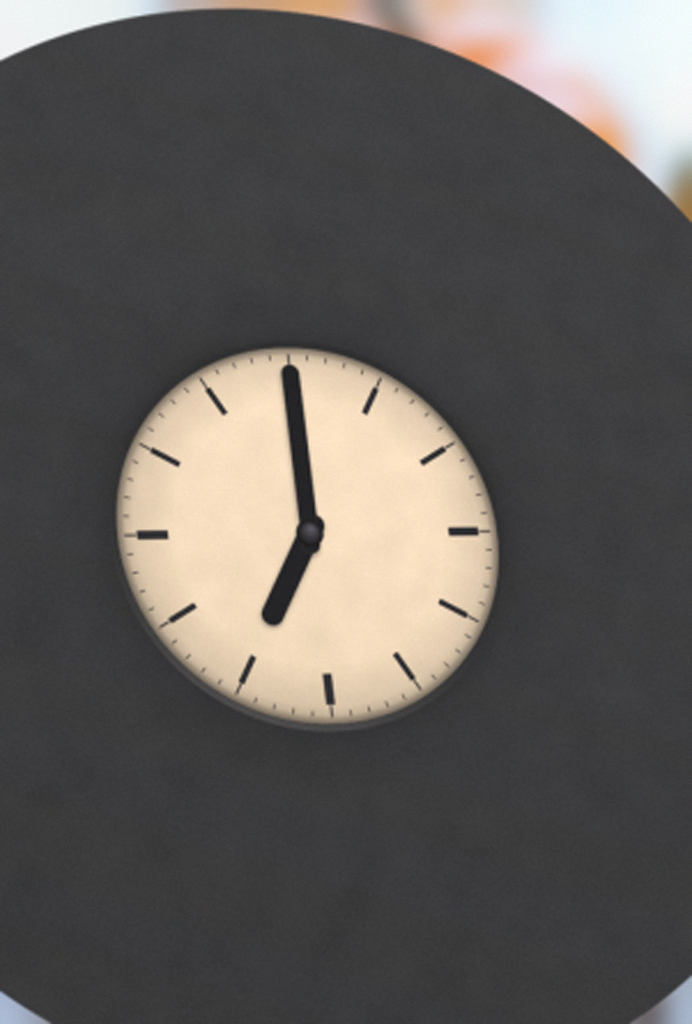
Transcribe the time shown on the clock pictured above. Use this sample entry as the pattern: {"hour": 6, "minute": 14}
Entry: {"hour": 7, "minute": 0}
